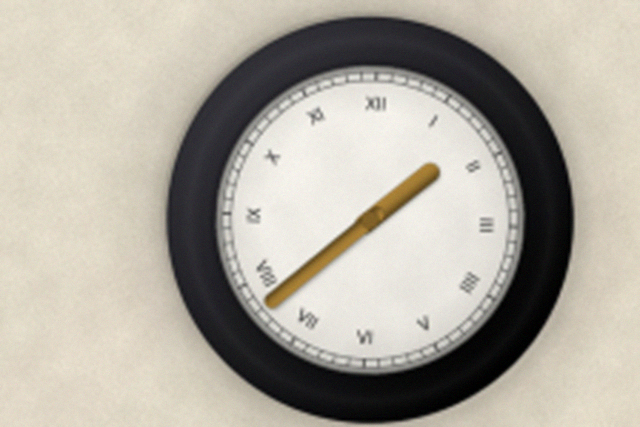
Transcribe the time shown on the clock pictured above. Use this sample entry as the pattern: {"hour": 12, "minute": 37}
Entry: {"hour": 1, "minute": 38}
